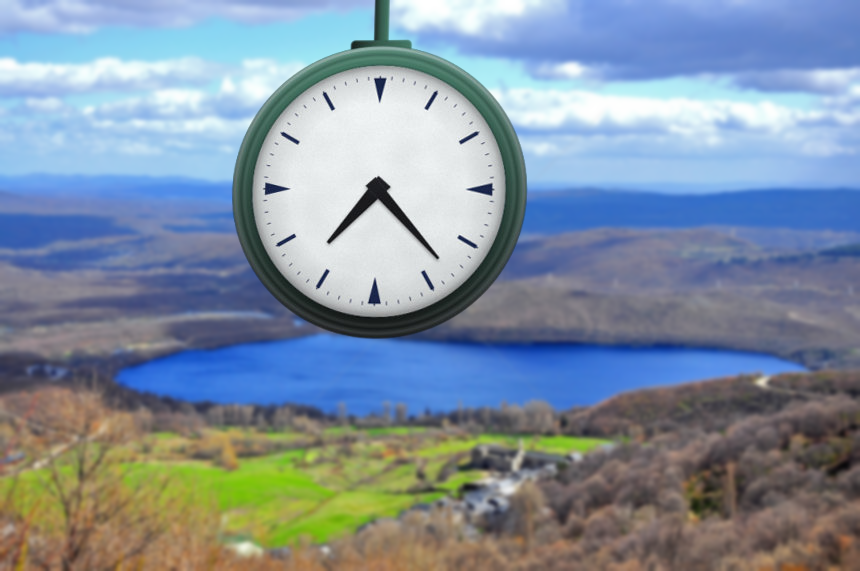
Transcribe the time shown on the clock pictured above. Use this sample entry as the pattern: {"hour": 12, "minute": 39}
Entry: {"hour": 7, "minute": 23}
